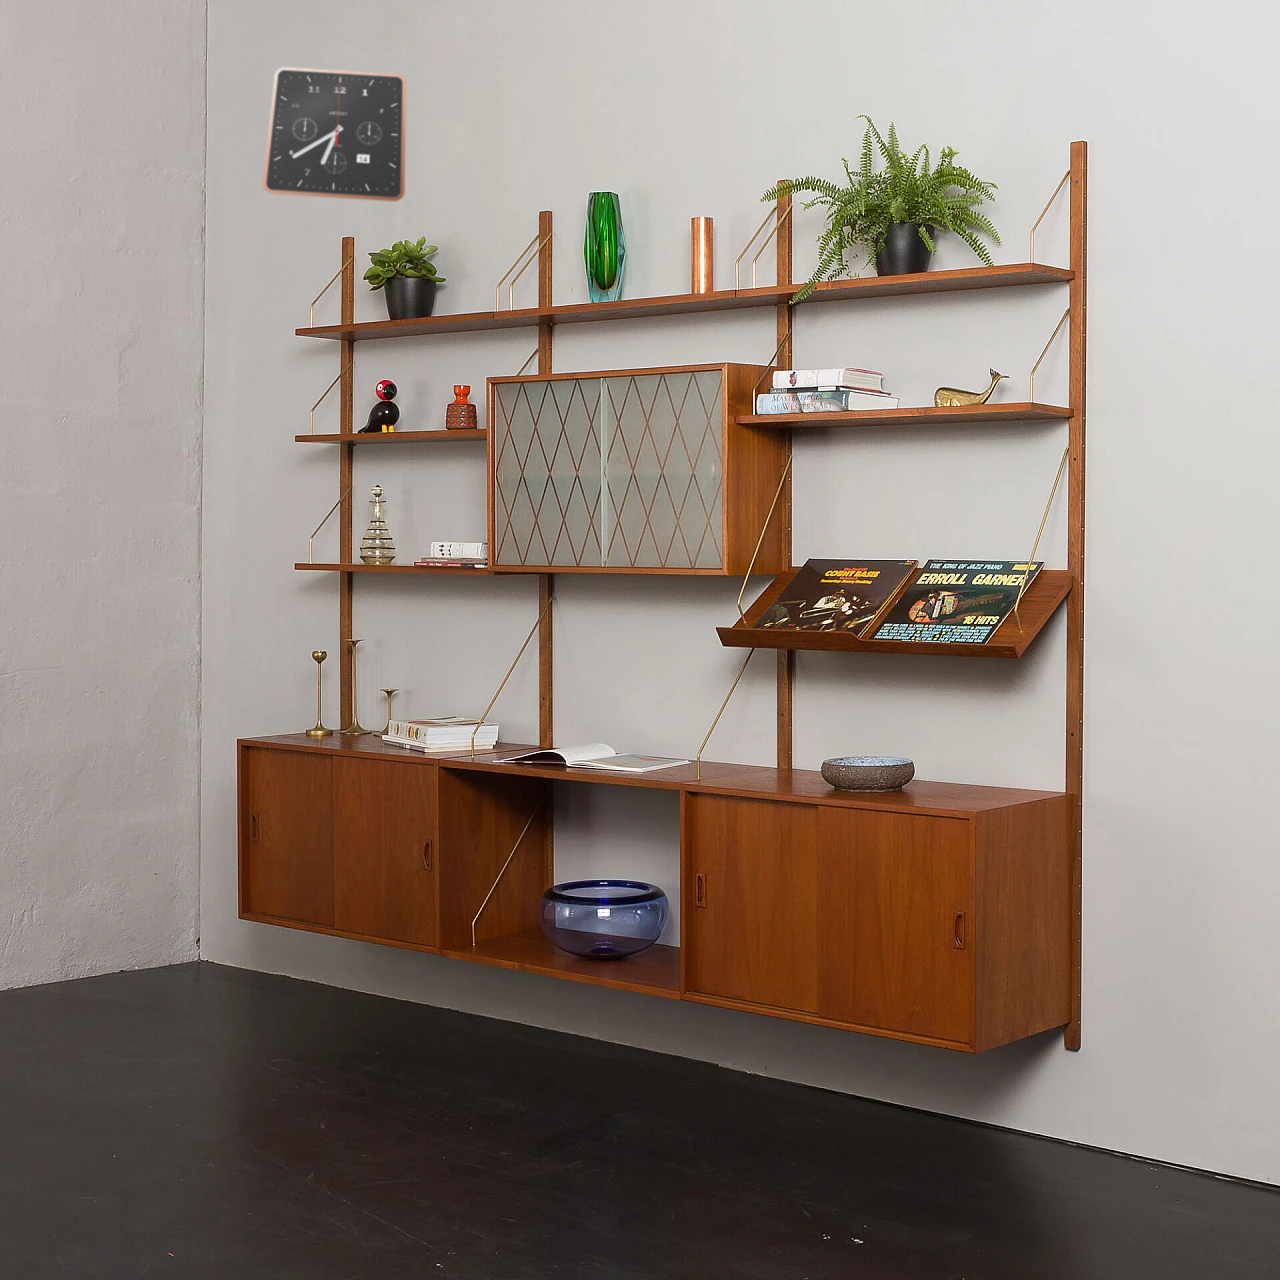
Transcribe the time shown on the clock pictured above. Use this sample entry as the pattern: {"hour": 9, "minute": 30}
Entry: {"hour": 6, "minute": 39}
